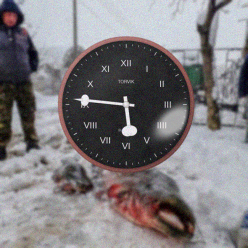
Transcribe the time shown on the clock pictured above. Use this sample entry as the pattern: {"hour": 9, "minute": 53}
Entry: {"hour": 5, "minute": 46}
